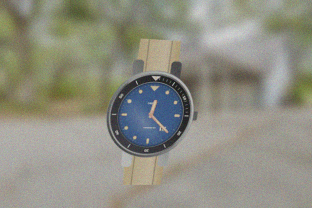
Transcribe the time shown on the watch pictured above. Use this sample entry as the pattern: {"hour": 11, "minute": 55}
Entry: {"hour": 12, "minute": 22}
